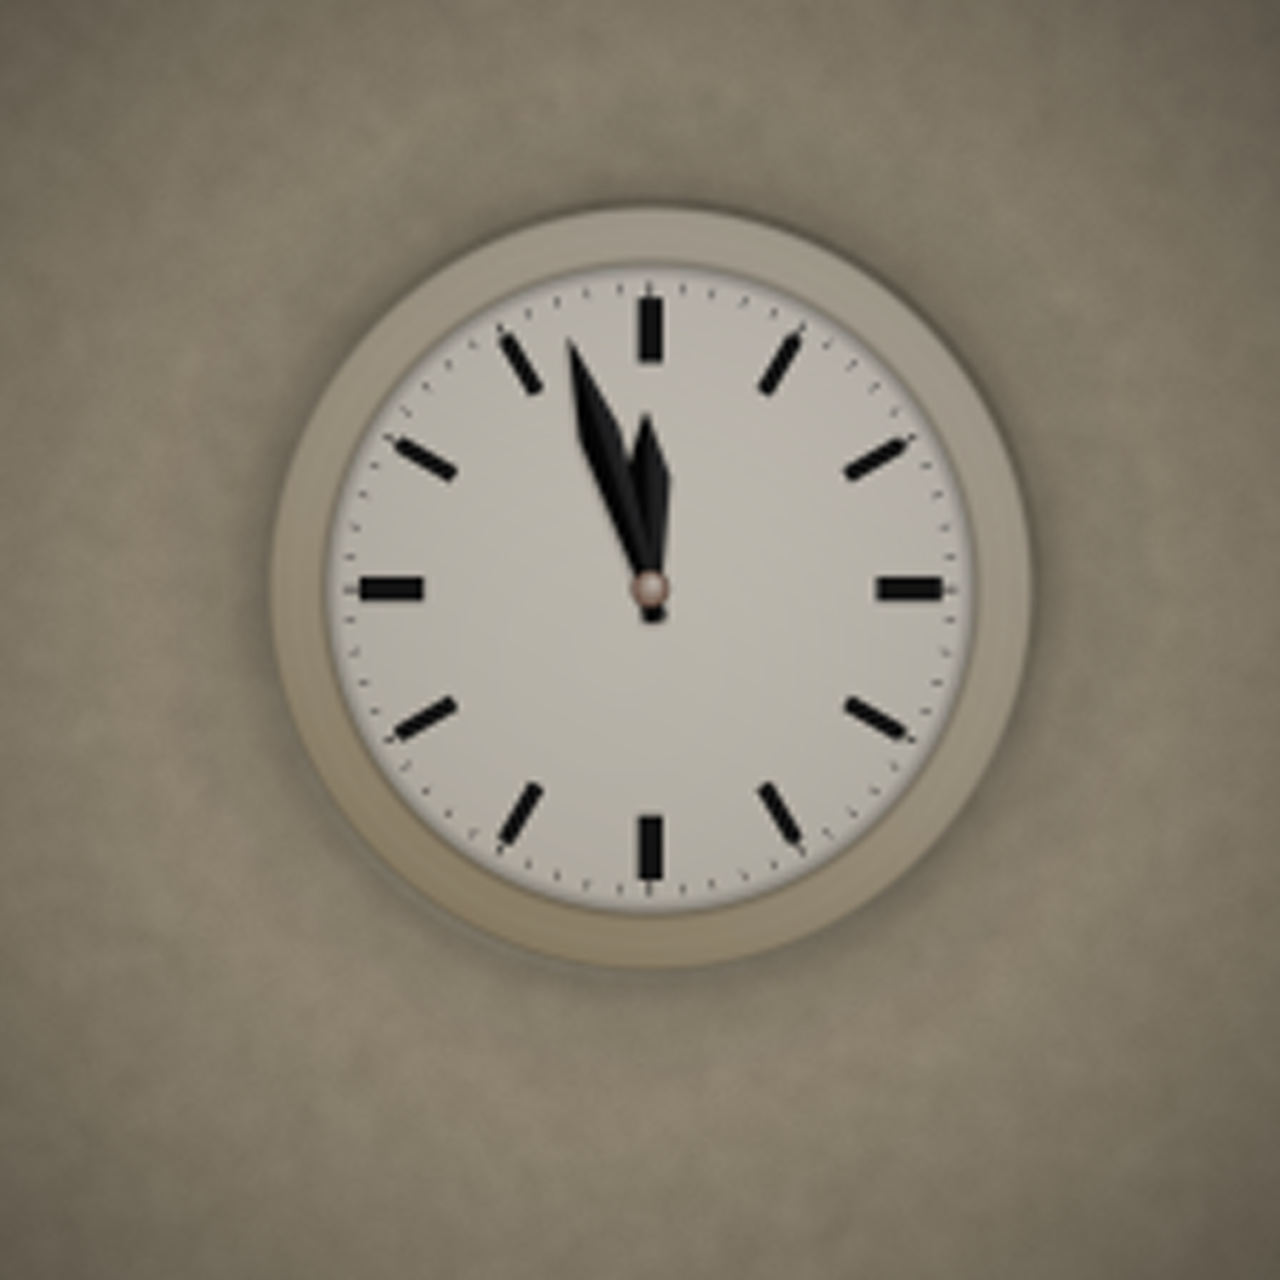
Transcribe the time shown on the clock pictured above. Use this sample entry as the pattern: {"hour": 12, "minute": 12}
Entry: {"hour": 11, "minute": 57}
